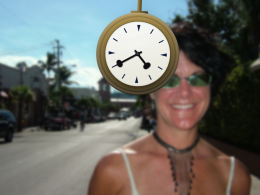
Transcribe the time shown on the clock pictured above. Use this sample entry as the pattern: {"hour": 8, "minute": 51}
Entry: {"hour": 4, "minute": 40}
